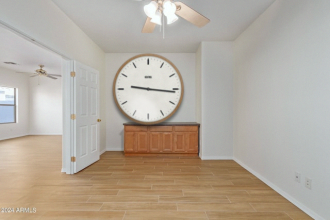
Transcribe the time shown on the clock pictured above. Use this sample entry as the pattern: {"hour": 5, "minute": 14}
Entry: {"hour": 9, "minute": 16}
